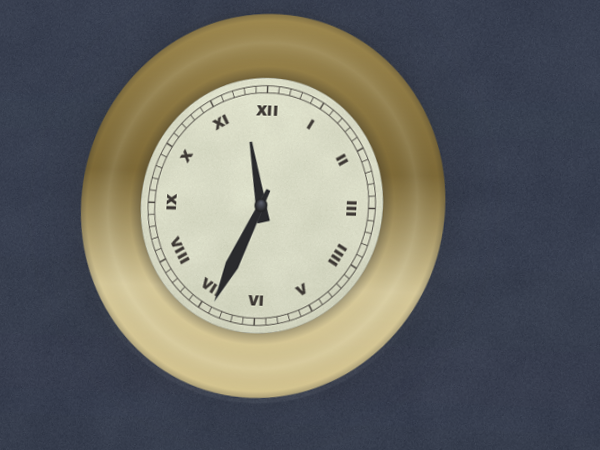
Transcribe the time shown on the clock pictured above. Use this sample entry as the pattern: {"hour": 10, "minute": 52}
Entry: {"hour": 11, "minute": 34}
